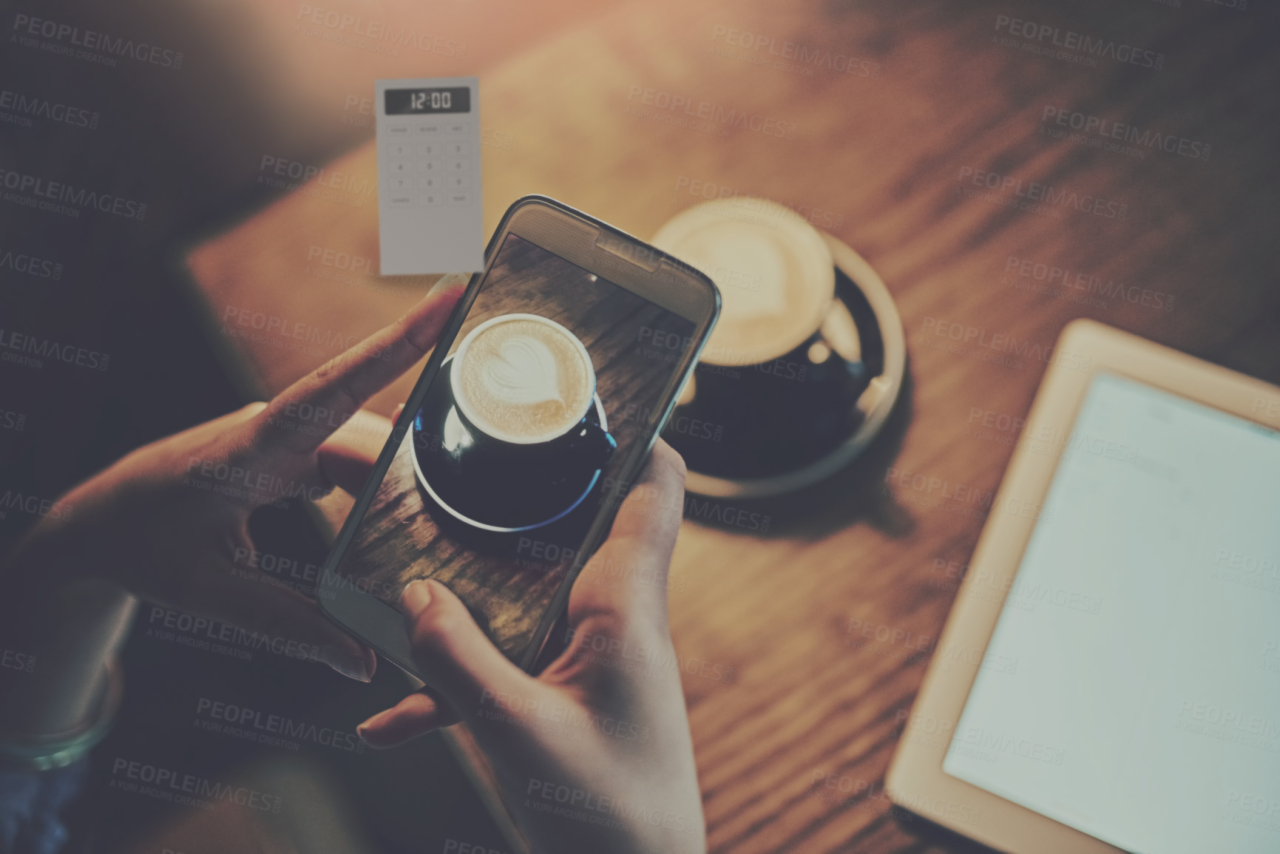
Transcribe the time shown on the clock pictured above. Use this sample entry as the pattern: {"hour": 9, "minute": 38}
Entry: {"hour": 12, "minute": 0}
